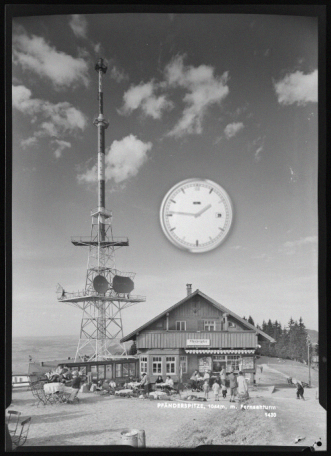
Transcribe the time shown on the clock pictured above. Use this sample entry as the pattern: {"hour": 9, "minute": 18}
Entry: {"hour": 1, "minute": 46}
